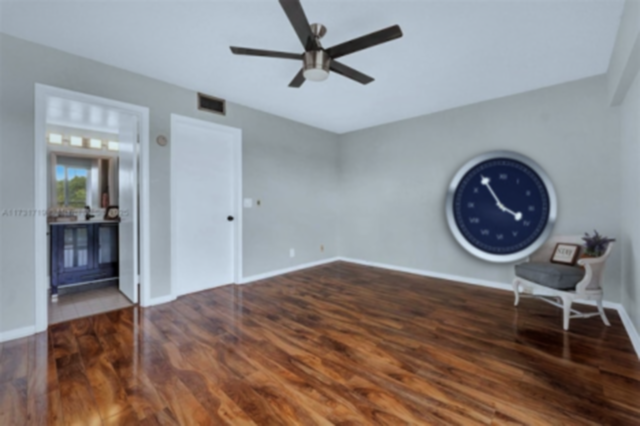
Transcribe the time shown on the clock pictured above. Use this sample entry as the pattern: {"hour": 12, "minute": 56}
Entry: {"hour": 3, "minute": 54}
